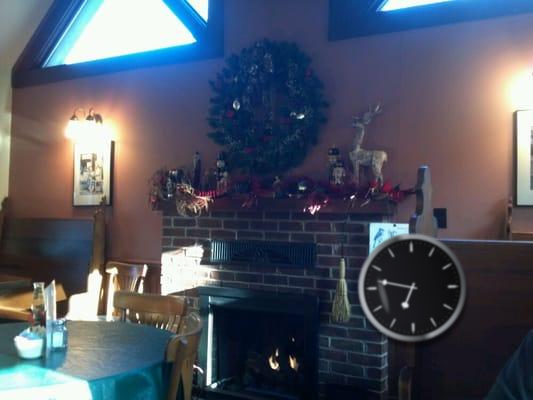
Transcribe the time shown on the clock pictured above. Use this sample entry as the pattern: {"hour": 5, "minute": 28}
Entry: {"hour": 6, "minute": 47}
